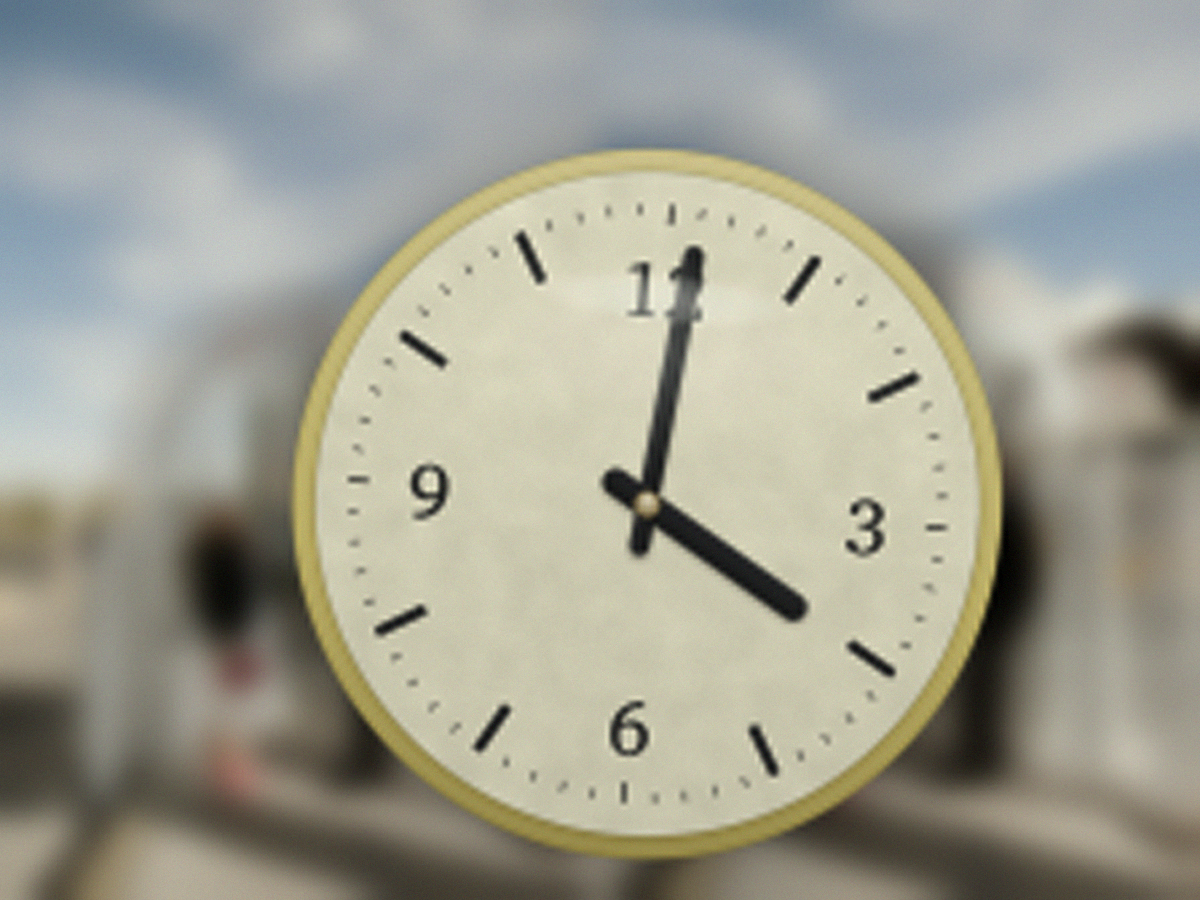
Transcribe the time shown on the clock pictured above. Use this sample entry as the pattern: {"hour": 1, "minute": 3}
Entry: {"hour": 4, "minute": 1}
